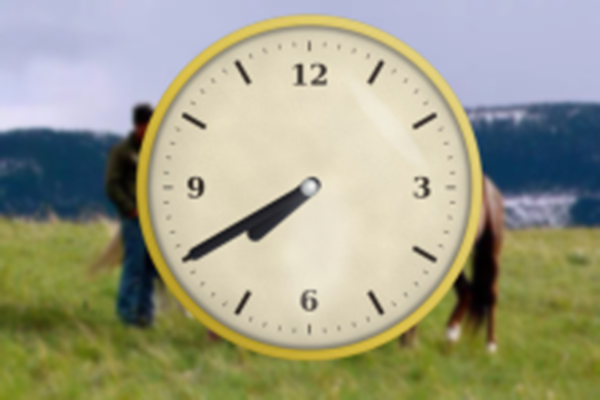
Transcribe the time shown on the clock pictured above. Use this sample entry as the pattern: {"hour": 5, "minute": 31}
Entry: {"hour": 7, "minute": 40}
